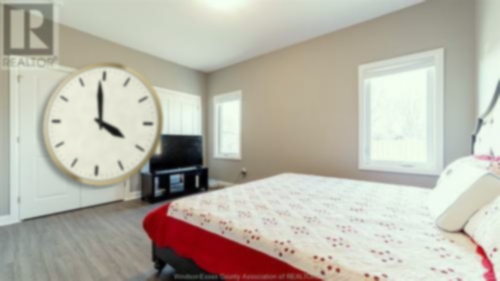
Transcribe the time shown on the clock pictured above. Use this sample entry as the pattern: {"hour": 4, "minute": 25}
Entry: {"hour": 3, "minute": 59}
